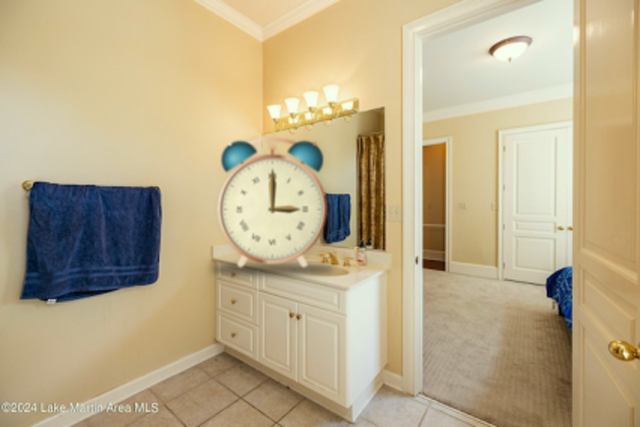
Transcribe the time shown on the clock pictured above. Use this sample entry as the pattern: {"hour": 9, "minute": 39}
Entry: {"hour": 3, "minute": 0}
